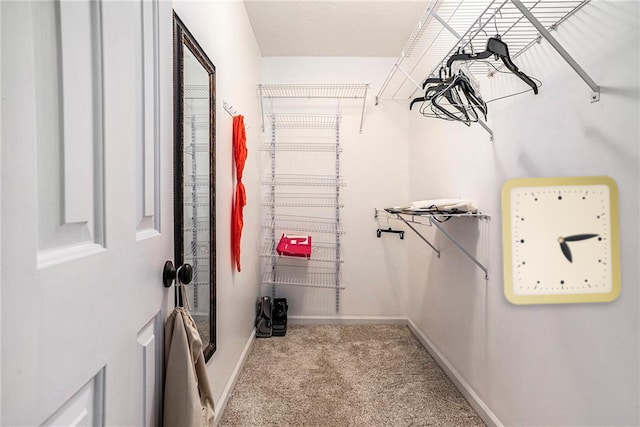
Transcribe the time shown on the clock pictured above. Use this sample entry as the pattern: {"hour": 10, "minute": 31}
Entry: {"hour": 5, "minute": 14}
